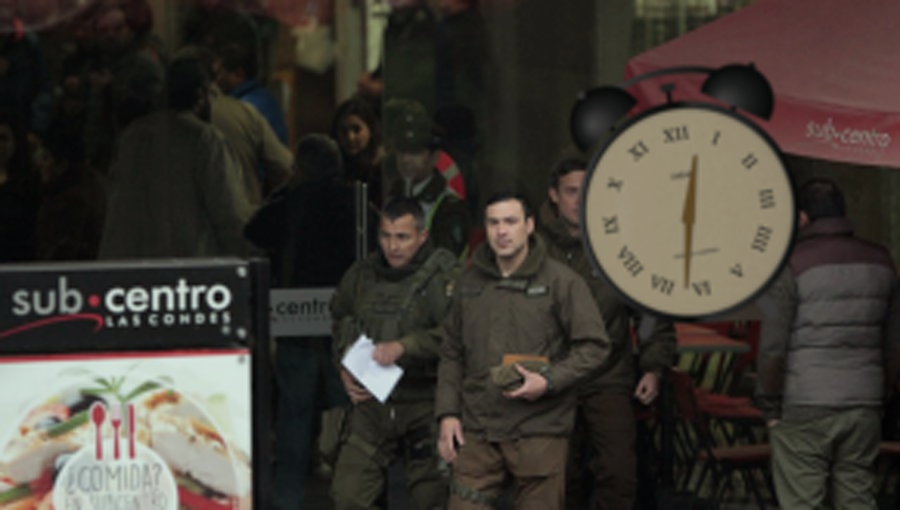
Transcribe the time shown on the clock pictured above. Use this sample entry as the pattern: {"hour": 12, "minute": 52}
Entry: {"hour": 12, "minute": 32}
